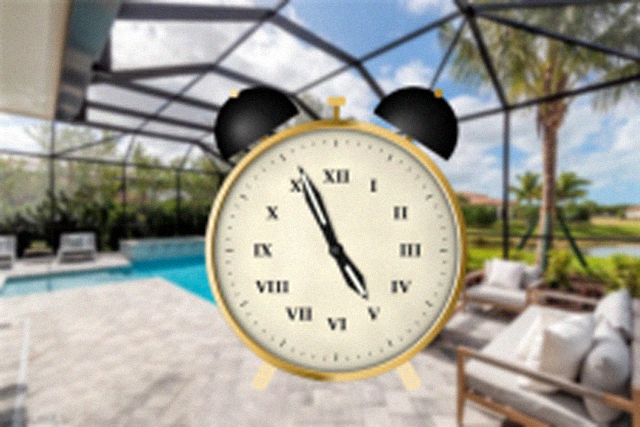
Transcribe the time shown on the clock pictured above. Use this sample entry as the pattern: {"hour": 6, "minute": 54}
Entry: {"hour": 4, "minute": 56}
